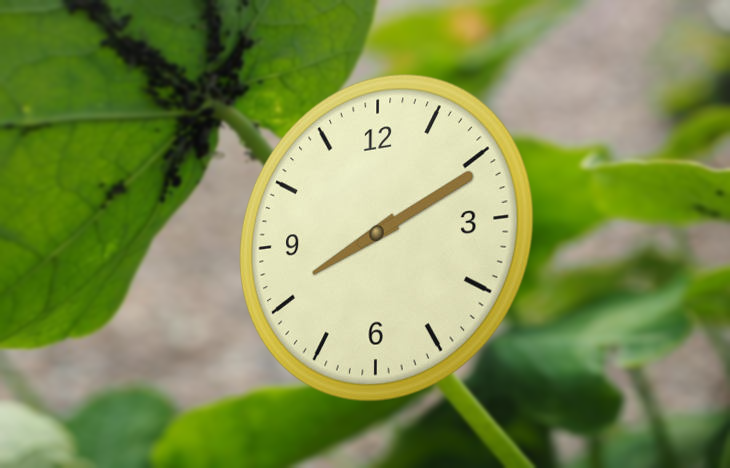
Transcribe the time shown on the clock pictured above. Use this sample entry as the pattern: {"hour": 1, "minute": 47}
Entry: {"hour": 8, "minute": 11}
